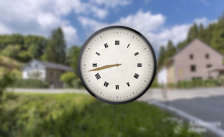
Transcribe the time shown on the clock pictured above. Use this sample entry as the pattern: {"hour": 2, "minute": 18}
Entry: {"hour": 8, "minute": 43}
